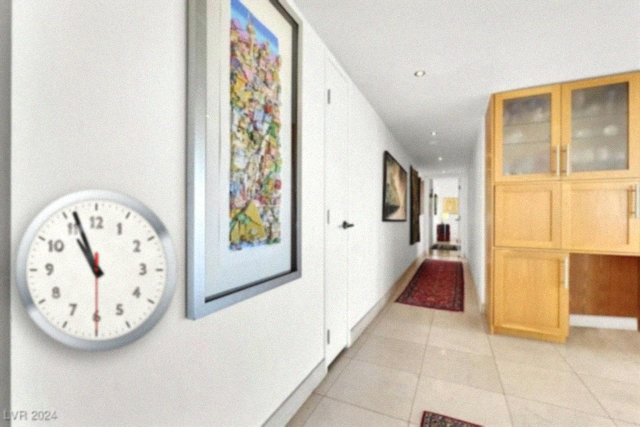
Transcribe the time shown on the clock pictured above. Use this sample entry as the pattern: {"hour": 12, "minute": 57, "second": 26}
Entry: {"hour": 10, "minute": 56, "second": 30}
